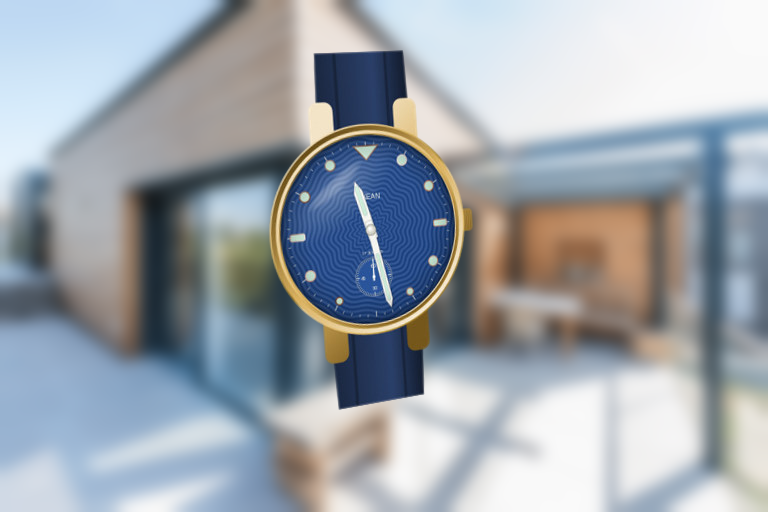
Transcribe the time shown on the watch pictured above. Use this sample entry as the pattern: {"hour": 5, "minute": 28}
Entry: {"hour": 11, "minute": 28}
